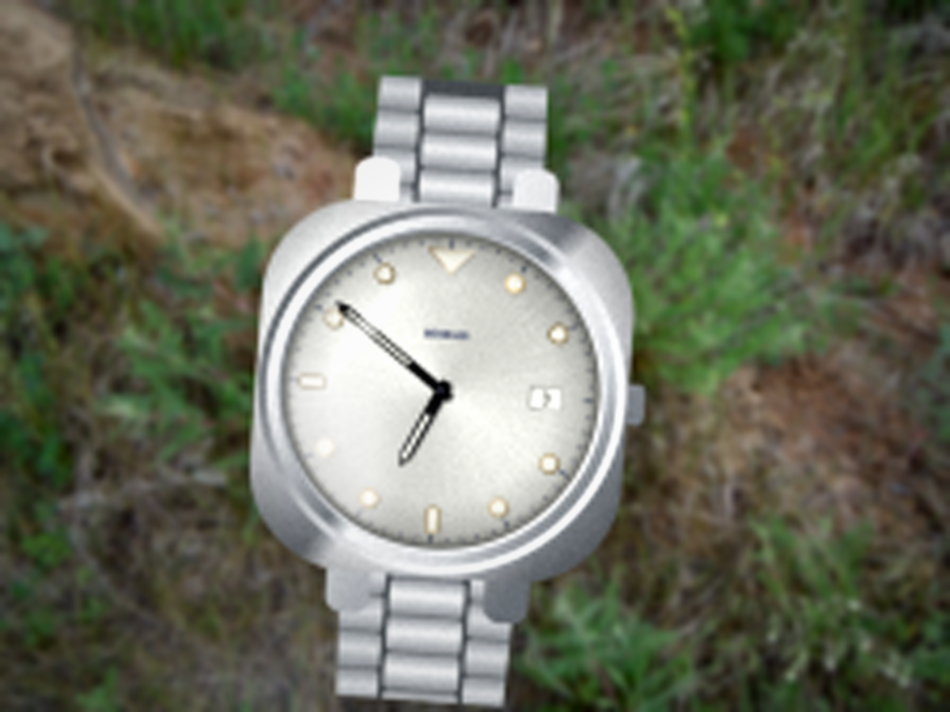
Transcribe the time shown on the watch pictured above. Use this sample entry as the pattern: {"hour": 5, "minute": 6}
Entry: {"hour": 6, "minute": 51}
